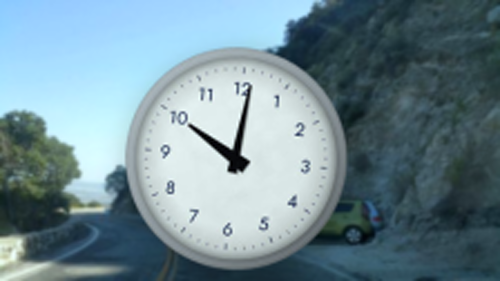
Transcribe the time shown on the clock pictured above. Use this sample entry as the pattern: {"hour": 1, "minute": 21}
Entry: {"hour": 10, "minute": 1}
